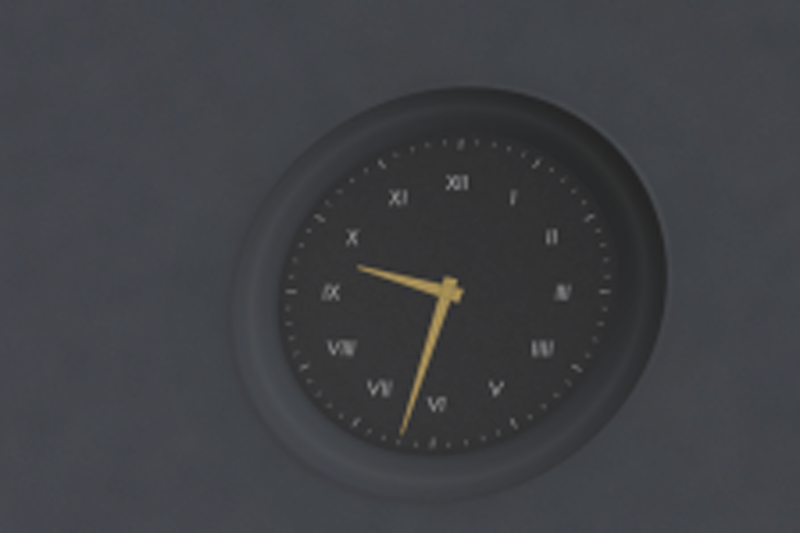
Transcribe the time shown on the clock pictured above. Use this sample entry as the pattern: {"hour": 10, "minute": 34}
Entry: {"hour": 9, "minute": 32}
